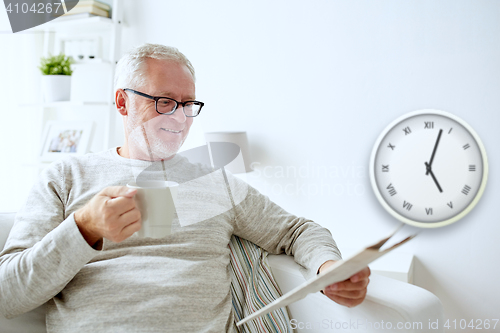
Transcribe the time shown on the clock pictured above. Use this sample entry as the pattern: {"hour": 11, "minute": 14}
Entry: {"hour": 5, "minute": 3}
